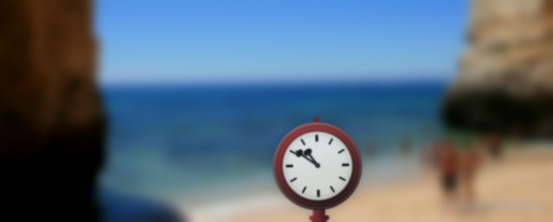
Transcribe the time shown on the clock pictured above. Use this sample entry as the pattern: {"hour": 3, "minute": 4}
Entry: {"hour": 10, "minute": 51}
